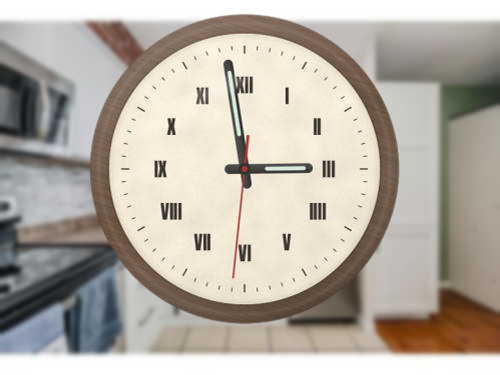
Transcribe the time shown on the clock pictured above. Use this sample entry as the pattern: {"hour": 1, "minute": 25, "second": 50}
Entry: {"hour": 2, "minute": 58, "second": 31}
